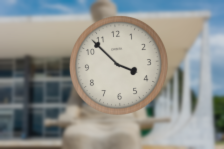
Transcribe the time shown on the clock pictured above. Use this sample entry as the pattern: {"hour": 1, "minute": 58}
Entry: {"hour": 3, "minute": 53}
